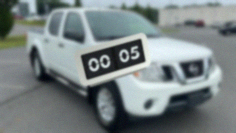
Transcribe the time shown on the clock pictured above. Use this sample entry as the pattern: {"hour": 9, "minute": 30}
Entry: {"hour": 0, "minute": 5}
